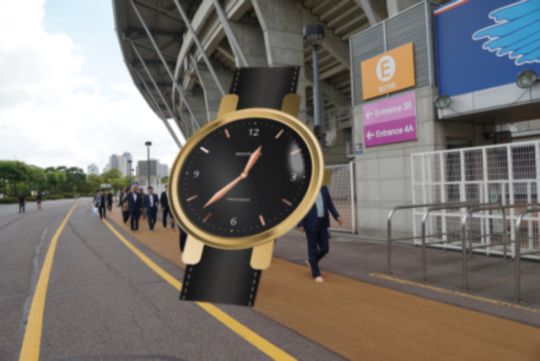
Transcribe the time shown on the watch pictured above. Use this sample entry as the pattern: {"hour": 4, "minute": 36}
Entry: {"hour": 12, "minute": 37}
